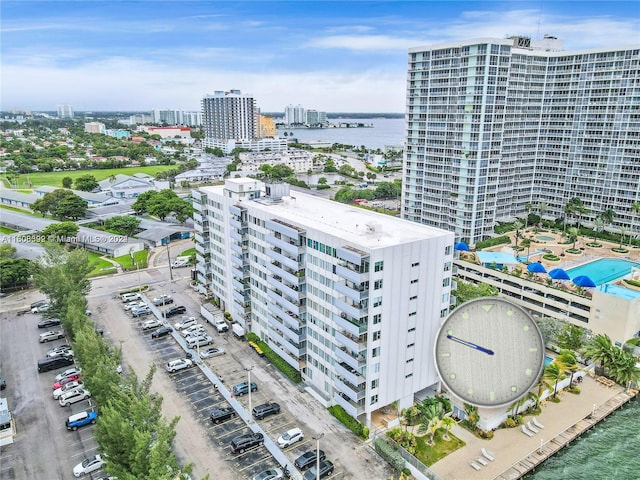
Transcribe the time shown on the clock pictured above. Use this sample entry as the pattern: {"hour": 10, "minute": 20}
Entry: {"hour": 9, "minute": 49}
